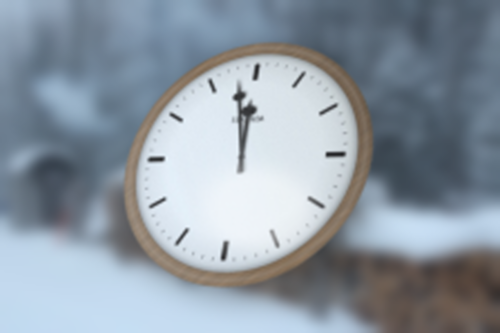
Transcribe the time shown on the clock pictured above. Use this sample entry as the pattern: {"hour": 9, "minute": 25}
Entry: {"hour": 11, "minute": 58}
